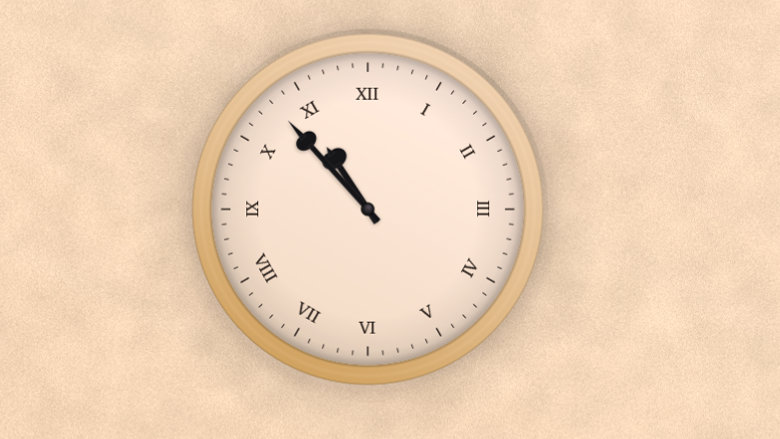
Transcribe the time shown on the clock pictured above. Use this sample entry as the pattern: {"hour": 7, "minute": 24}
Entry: {"hour": 10, "minute": 53}
